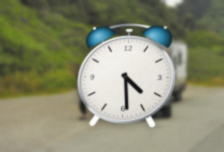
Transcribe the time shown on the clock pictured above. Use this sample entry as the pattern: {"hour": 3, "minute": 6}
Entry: {"hour": 4, "minute": 29}
